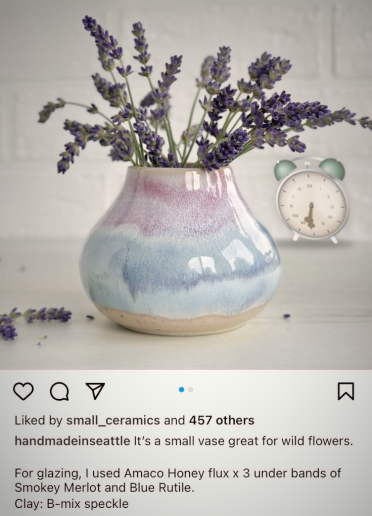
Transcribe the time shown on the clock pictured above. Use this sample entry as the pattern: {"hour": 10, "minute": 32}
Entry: {"hour": 6, "minute": 31}
